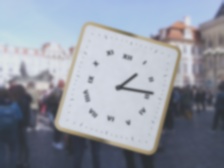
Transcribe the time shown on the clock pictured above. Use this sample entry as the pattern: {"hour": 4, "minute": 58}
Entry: {"hour": 1, "minute": 14}
